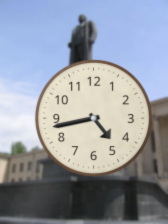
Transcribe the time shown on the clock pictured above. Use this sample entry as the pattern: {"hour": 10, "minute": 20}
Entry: {"hour": 4, "minute": 43}
